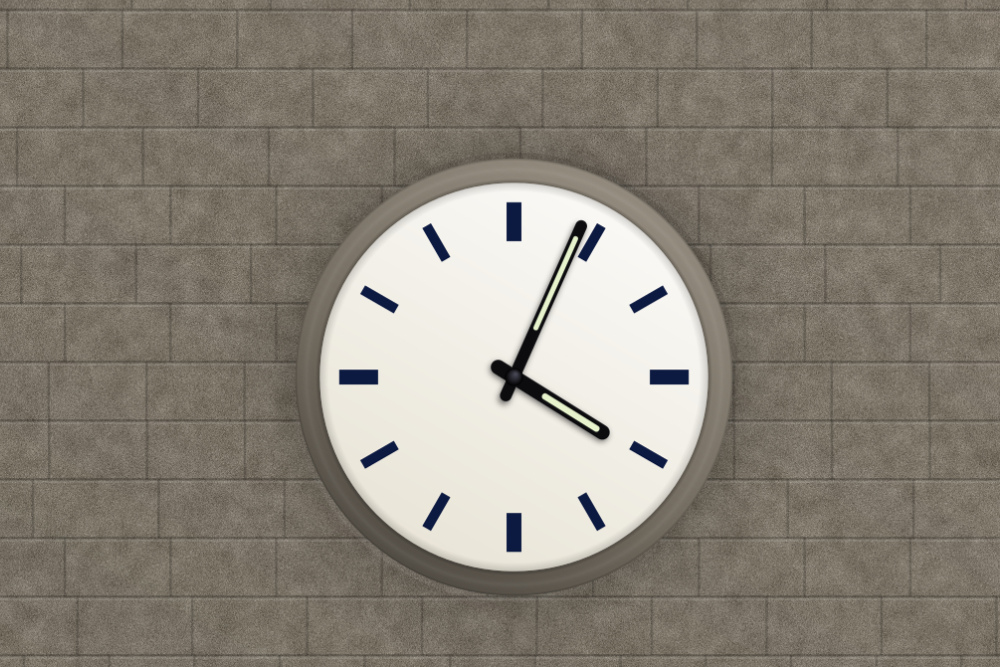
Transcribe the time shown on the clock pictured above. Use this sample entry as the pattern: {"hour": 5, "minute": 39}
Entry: {"hour": 4, "minute": 4}
